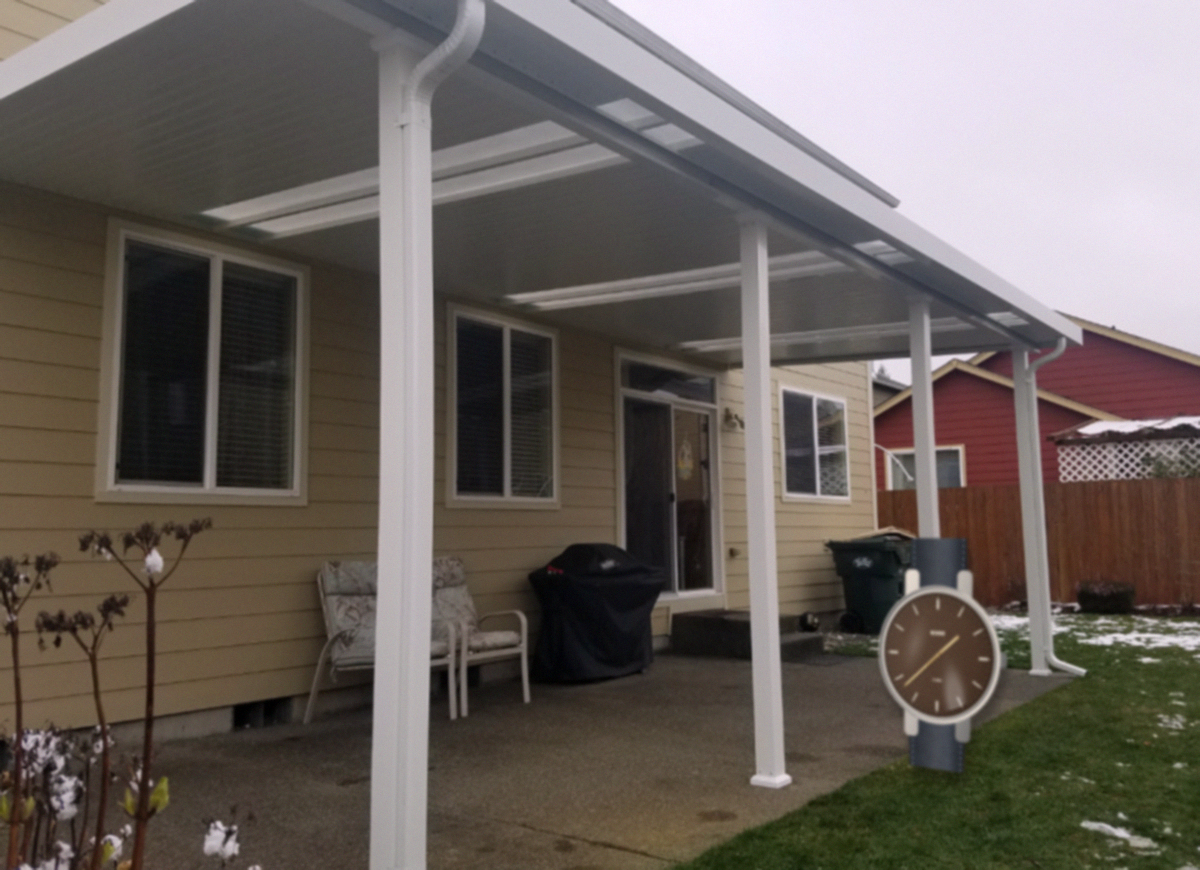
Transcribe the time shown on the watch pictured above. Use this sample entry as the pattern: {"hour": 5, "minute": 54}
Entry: {"hour": 1, "minute": 38}
